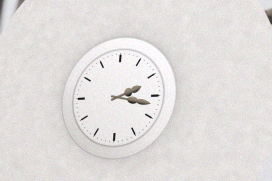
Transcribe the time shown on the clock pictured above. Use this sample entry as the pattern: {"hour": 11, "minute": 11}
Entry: {"hour": 2, "minute": 17}
